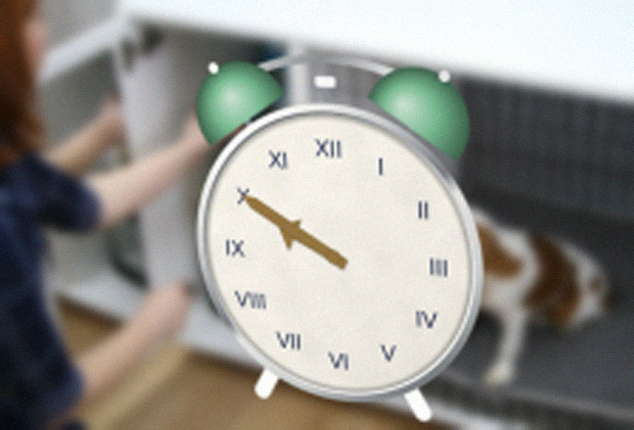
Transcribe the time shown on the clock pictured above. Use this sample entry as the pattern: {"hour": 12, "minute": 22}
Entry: {"hour": 9, "minute": 50}
